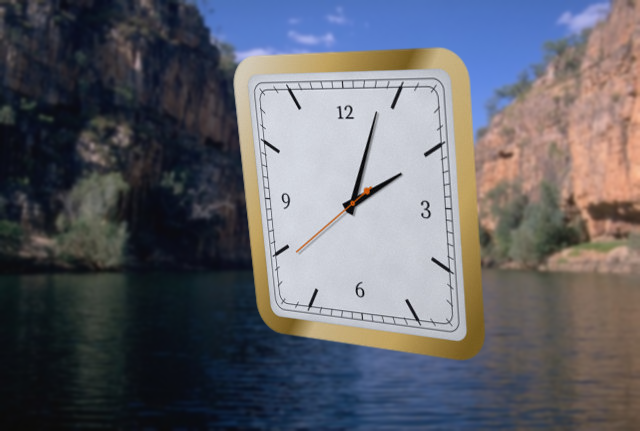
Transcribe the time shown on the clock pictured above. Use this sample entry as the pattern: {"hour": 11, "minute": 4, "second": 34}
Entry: {"hour": 2, "minute": 3, "second": 39}
